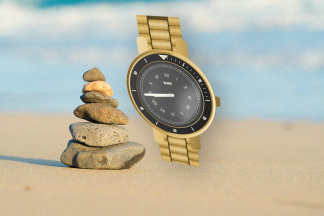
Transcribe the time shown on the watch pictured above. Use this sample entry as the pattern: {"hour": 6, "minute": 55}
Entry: {"hour": 8, "minute": 44}
